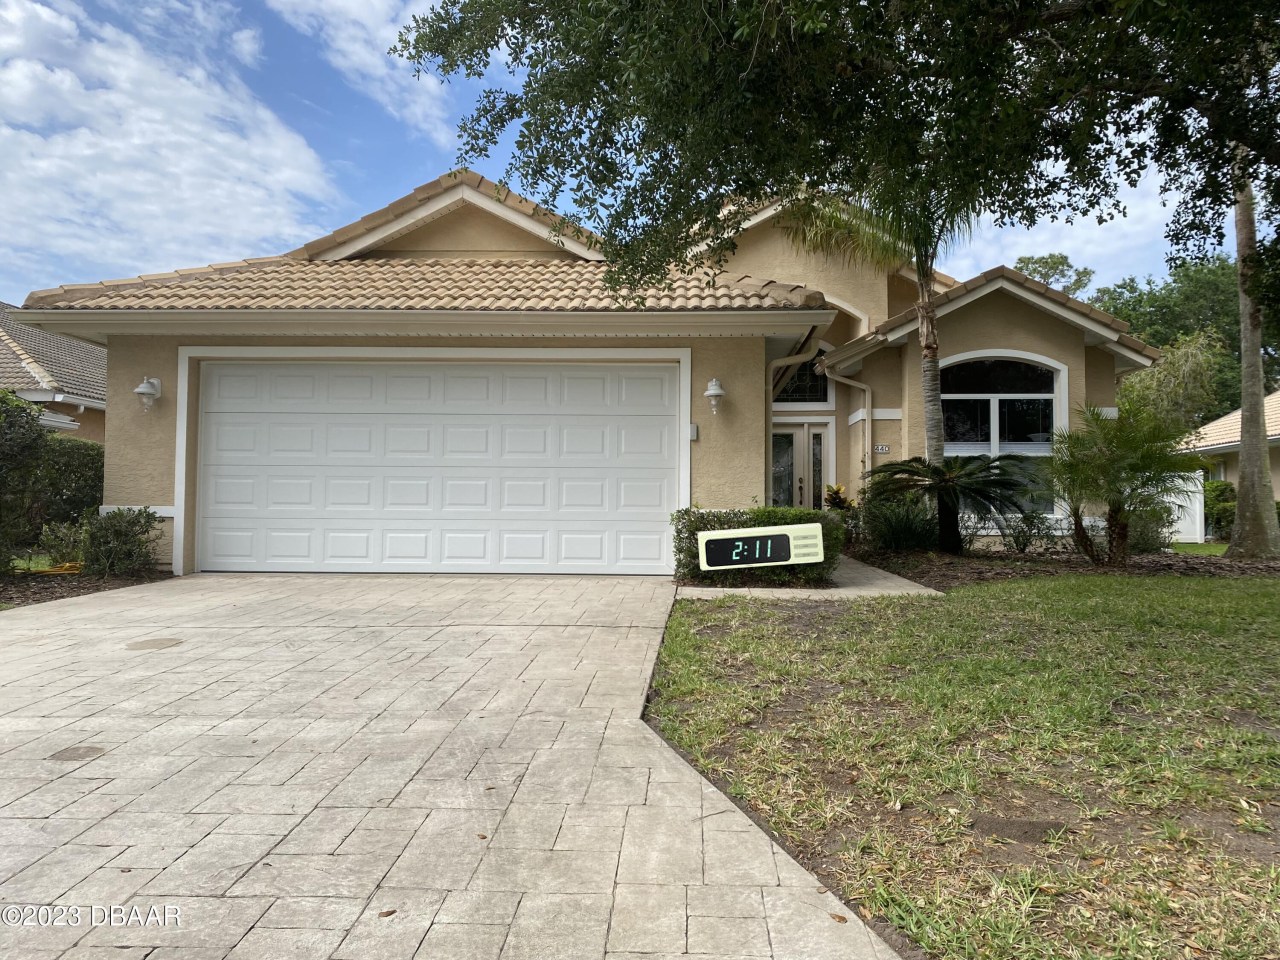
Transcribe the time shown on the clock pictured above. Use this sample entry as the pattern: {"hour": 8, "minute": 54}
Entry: {"hour": 2, "minute": 11}
